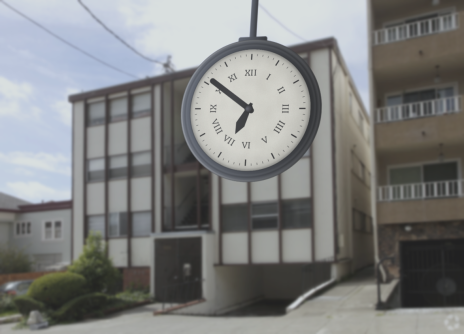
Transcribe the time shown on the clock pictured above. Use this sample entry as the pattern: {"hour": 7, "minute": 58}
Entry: {"hour": 6, "minute": 51}
